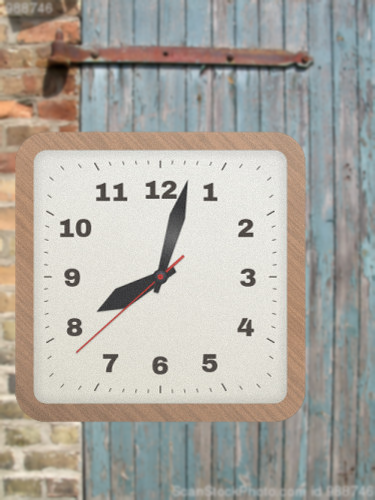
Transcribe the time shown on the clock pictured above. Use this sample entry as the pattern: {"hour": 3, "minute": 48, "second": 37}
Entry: {"hour": 8, "minute": 2, "second": 38}
